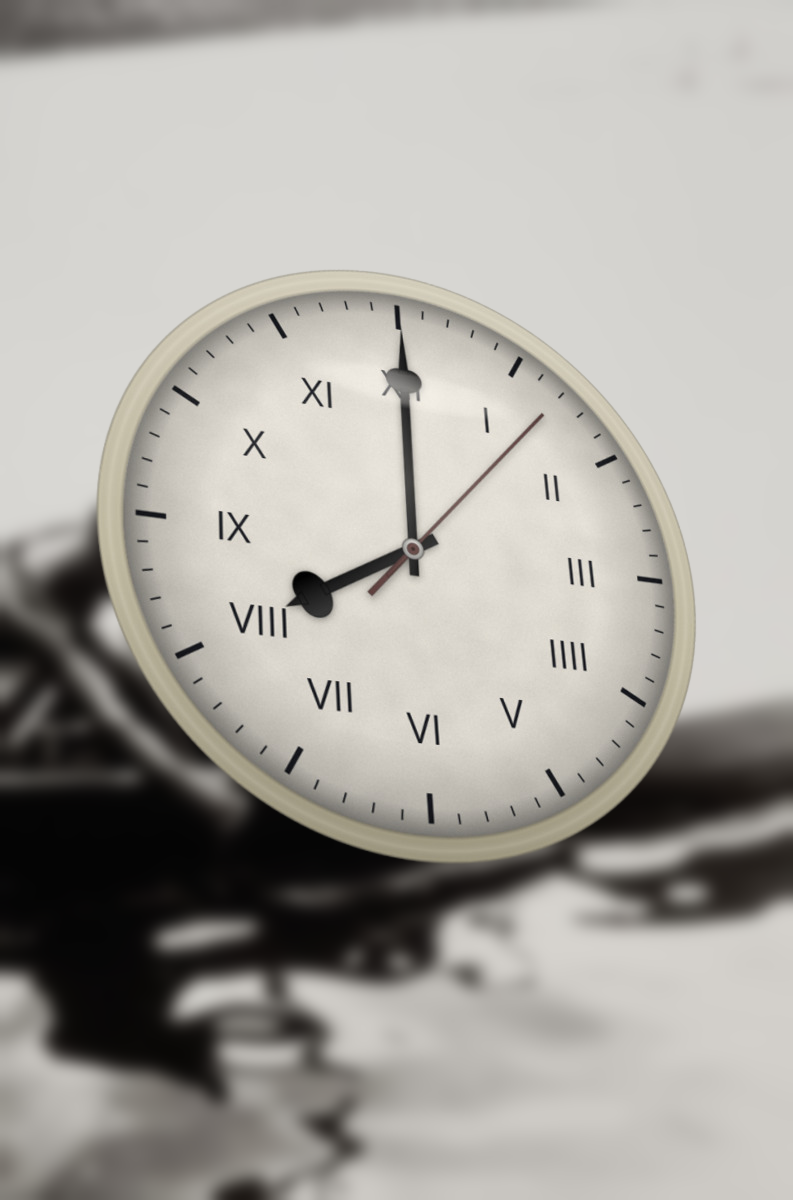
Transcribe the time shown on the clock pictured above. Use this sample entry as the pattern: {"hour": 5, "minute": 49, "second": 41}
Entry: {"hour": 8, "minute": 0, "second": 7}
